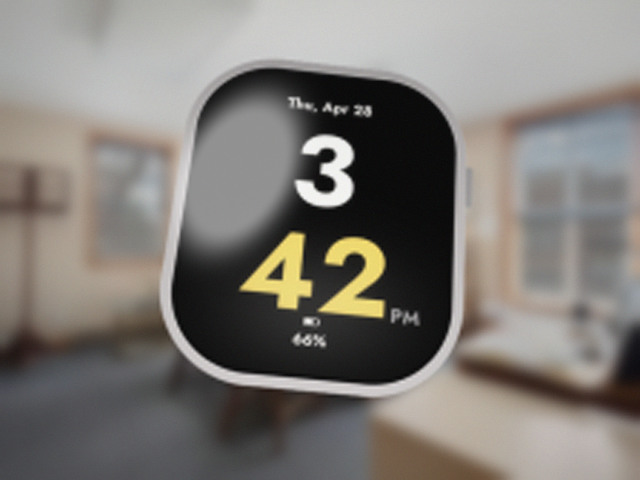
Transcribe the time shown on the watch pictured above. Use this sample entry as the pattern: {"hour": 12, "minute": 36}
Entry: {"hour": 3, "minute": 42}
